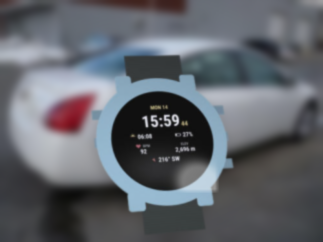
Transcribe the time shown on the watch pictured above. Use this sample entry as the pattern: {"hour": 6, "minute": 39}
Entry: {"hour": 15, "minute": 59}
